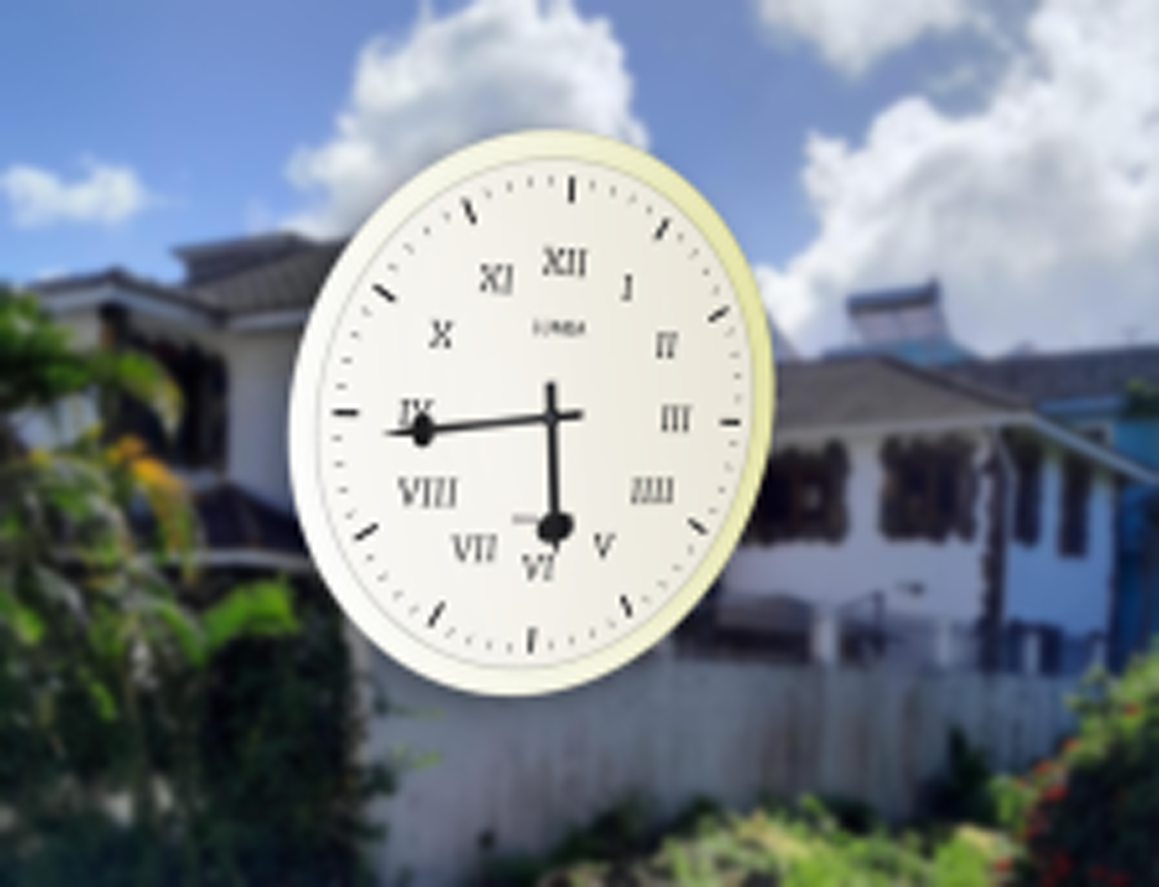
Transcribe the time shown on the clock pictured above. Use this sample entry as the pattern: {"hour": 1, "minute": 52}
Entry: {"hour": 5, "minute": 44}
